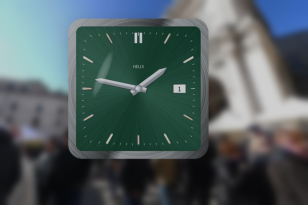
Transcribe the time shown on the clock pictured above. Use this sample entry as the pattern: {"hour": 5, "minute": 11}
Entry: {"hour": 1, "minute": 47}
